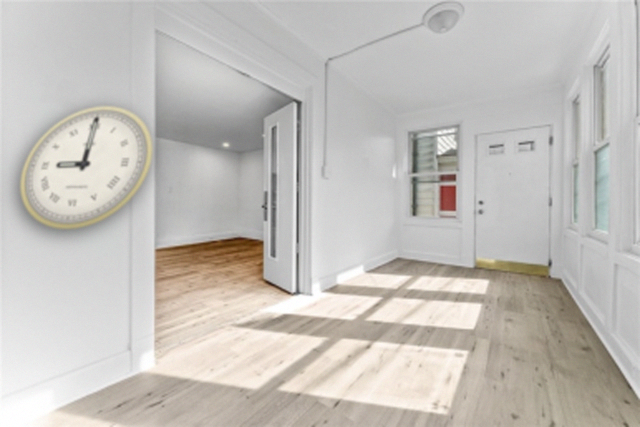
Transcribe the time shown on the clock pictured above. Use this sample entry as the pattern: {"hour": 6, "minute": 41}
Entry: {"hour": 9, "minute": 0}
